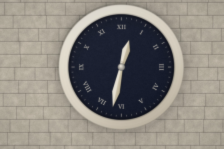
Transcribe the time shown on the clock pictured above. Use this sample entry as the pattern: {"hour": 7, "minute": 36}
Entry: {"hour": 12, "minute": 32}
